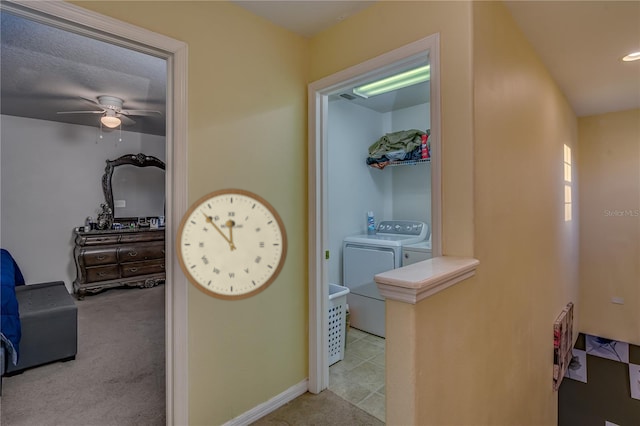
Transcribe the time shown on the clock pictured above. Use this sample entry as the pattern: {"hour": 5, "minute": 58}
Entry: {"hour": 11, "minute": 53}
